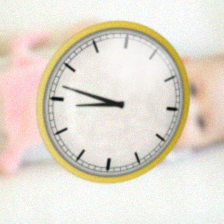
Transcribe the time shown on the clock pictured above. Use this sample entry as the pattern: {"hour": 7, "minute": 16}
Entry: {"hour": 8, "minute": 47}
